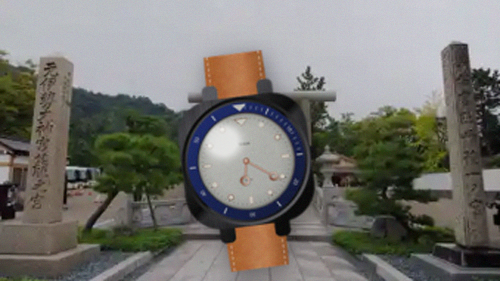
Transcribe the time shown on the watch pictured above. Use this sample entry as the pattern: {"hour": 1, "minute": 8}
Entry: {"hour": 6, "minute": 21}
